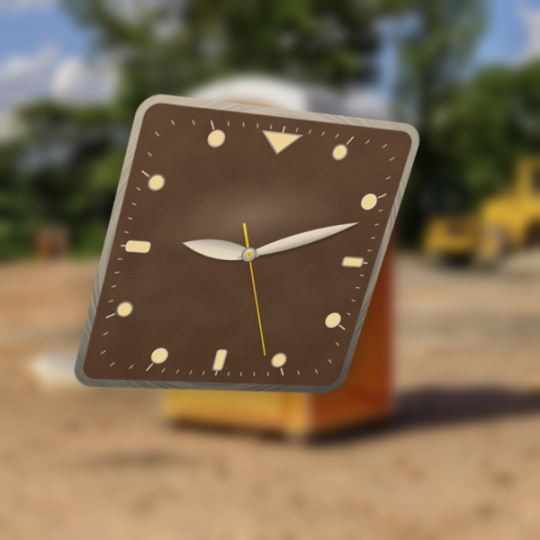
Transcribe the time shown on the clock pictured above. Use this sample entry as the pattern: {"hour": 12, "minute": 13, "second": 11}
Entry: {"hour": 9, "minute": 11, "second": 26}
